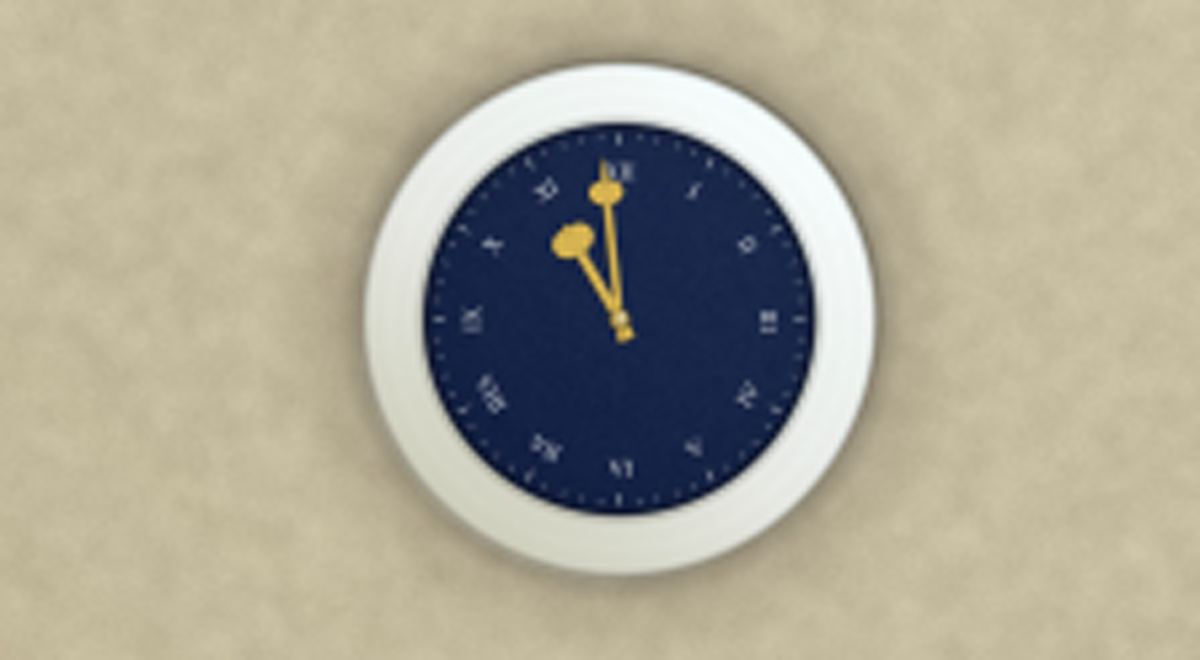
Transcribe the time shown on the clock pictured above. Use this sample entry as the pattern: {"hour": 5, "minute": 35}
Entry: {"hour": 10, "minute": 59}
